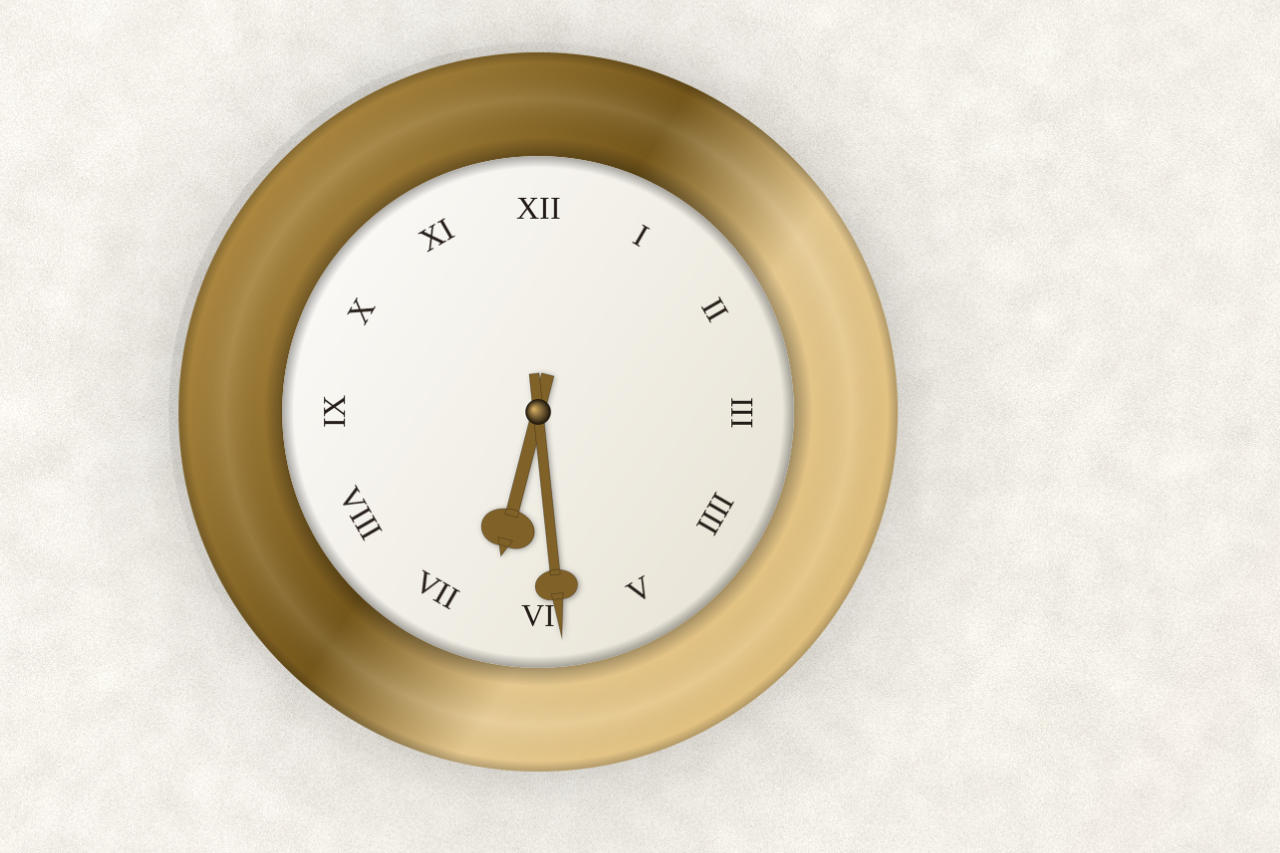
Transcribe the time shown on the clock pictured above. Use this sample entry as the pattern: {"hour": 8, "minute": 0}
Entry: {"hour": 6, "minute": 29}
